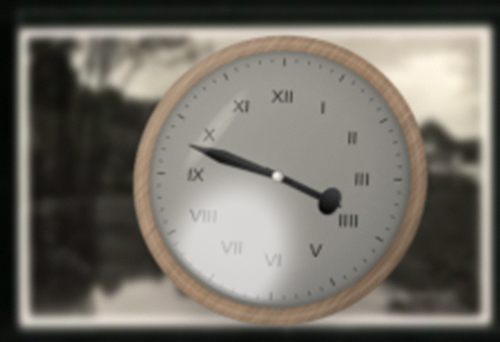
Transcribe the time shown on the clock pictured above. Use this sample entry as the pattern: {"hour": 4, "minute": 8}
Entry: {"hour": 3, "minute": 48}
